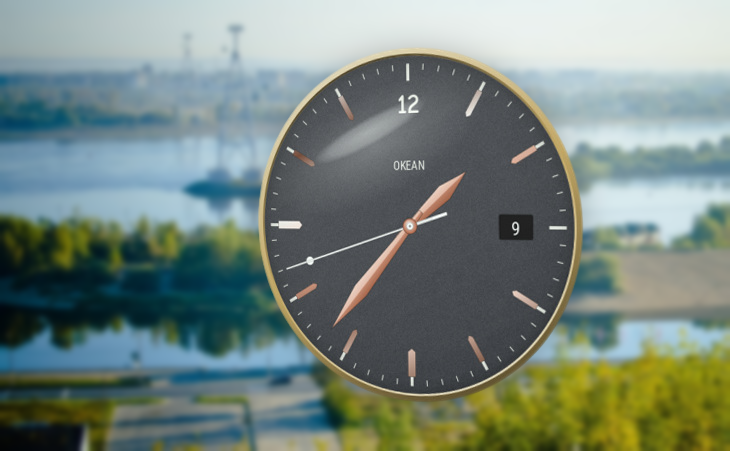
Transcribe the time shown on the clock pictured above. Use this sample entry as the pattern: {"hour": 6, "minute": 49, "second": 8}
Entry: {"hour": 1, "minute": 36, "second": 42}
